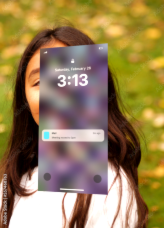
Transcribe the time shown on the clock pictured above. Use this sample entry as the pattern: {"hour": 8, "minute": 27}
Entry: {"hour": 3, "minute": 13}
